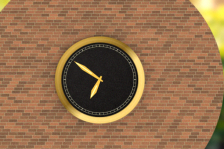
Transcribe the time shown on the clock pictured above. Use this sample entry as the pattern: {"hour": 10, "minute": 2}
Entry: {"hour": 6, "minute": 51}
